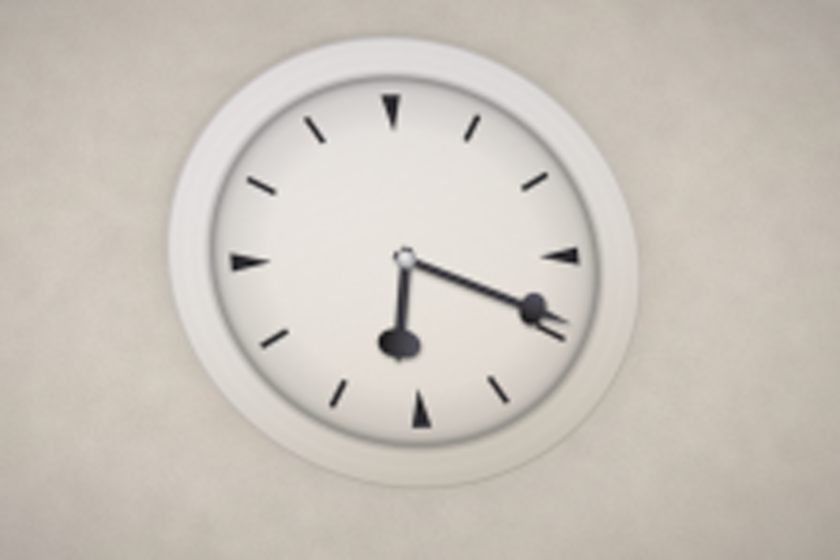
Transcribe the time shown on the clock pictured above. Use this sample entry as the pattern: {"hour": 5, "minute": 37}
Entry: {"hour": 6, "minute": 19}
